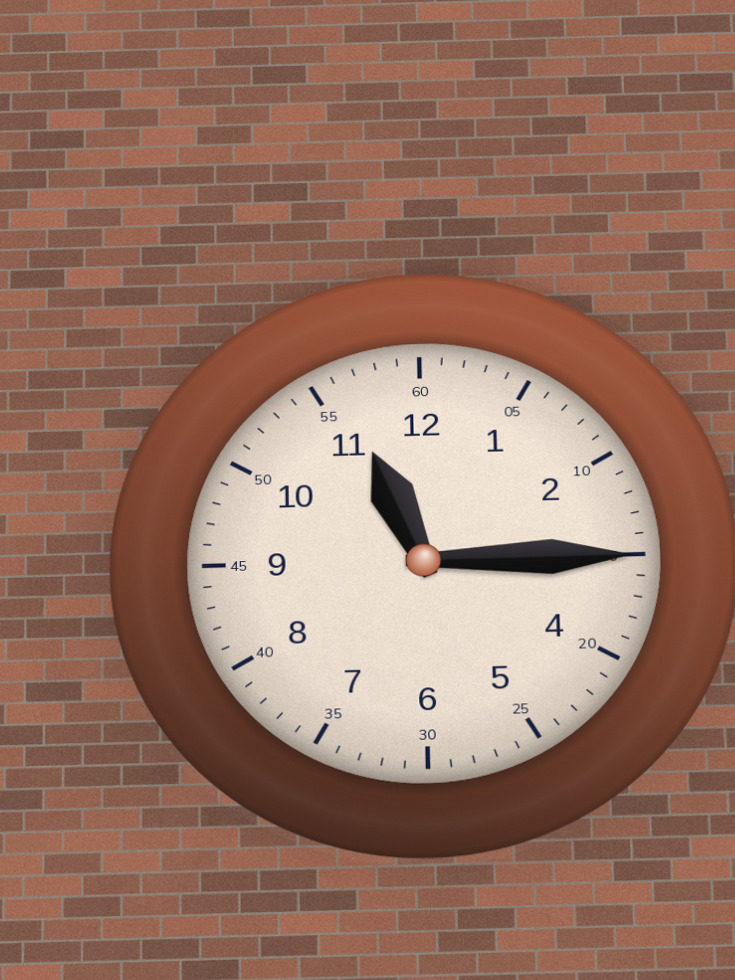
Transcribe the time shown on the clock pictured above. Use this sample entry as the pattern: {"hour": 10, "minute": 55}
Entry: {"hour": 11, "minute": 15}
